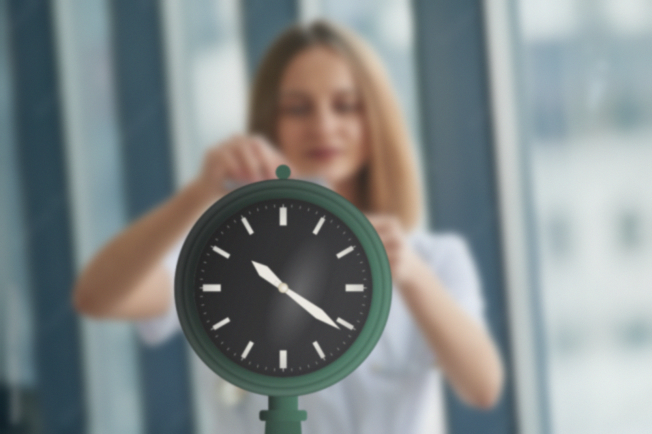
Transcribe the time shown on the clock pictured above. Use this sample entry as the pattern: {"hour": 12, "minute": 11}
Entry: {"hour": 10, "minute": 21}
